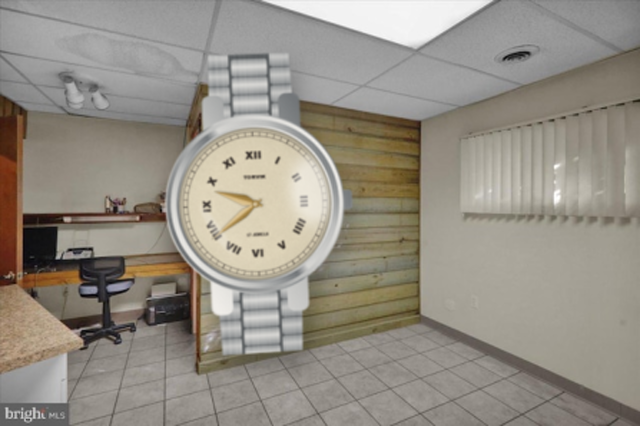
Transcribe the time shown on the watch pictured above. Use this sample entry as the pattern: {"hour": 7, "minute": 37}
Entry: {"hour": 9, "minute": 39}
